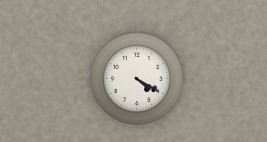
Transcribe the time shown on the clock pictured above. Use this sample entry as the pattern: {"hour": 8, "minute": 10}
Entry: {"hour": 4, "minute": 20}
